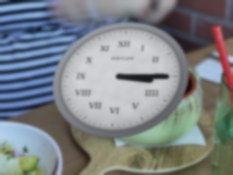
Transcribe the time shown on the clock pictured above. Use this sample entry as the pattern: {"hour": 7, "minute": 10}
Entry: {"hour": 3, "minute": 15}
